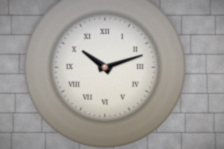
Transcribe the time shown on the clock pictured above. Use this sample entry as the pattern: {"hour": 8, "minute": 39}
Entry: {"hour": 10, "minute": 12}
